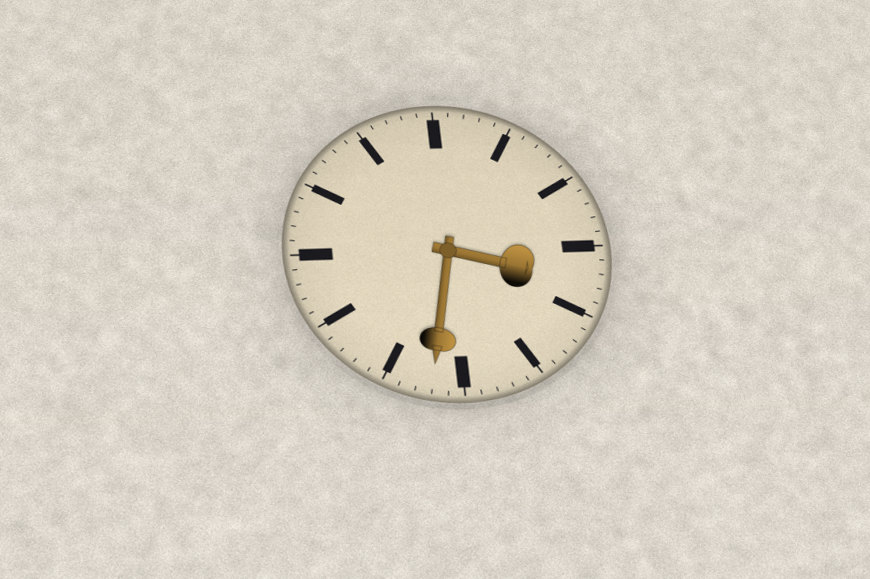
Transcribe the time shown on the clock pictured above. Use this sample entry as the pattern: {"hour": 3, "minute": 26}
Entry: {"hour": 3, "minute": 32}
